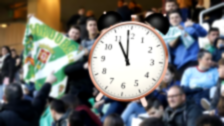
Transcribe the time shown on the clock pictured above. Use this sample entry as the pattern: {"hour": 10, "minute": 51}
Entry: {"hour": 10, "minute": 59}
